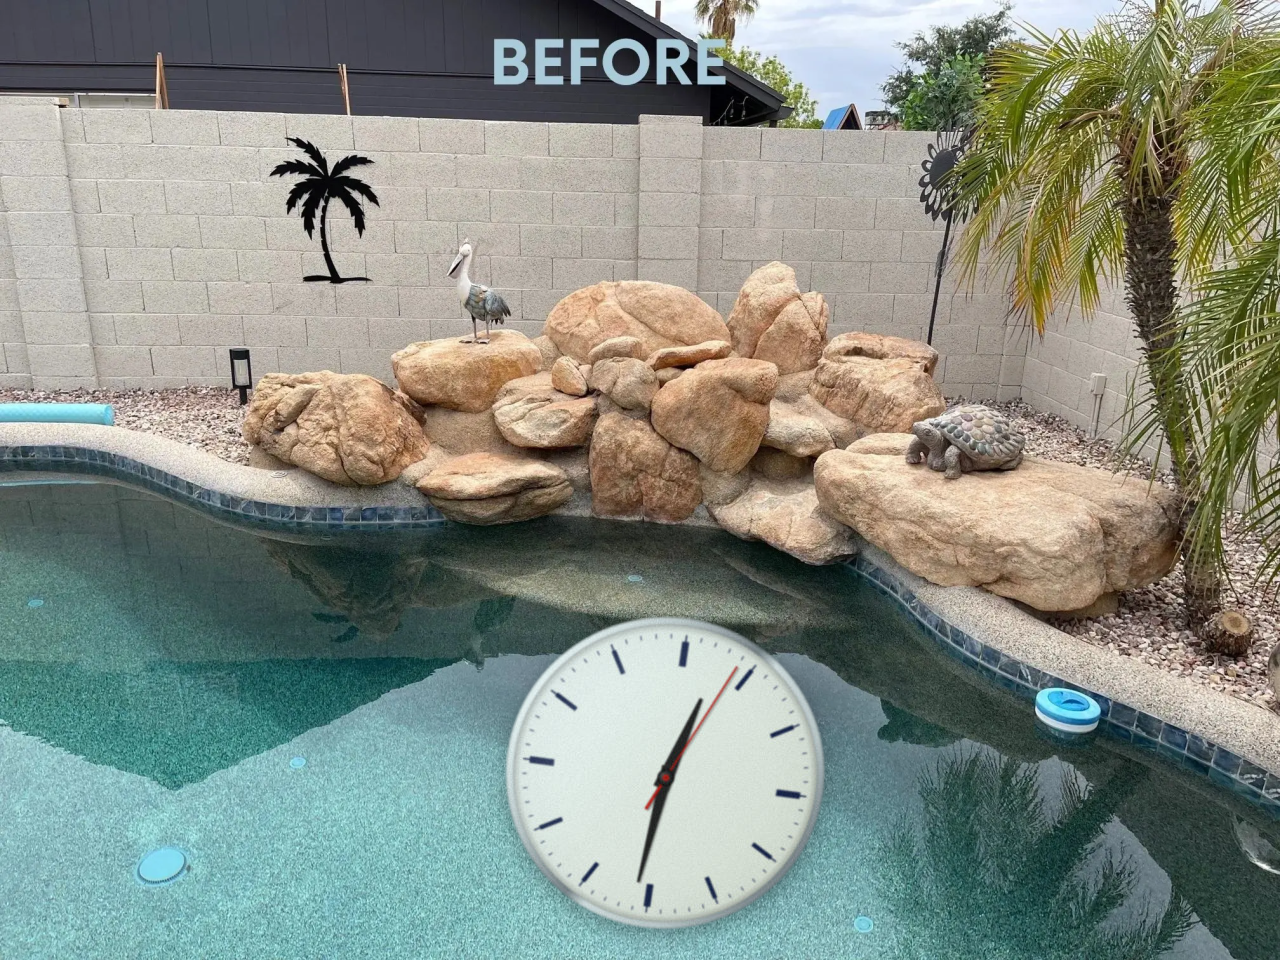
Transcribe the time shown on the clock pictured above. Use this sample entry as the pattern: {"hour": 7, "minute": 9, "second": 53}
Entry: {"hour": 12, "minute": 31, "second": 4}
